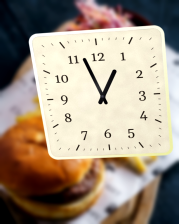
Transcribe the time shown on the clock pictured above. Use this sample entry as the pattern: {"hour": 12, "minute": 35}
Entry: {"hour": 12, "minute": 57}
